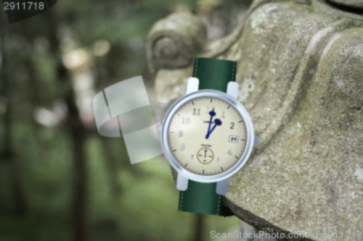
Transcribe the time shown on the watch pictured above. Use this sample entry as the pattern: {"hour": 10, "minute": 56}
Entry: {"hour": 1, "minute": 1}
